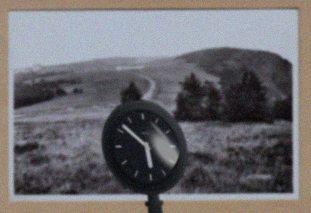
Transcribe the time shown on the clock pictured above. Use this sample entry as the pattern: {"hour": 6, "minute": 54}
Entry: {"hour": 5, "minute": 52}
